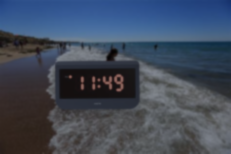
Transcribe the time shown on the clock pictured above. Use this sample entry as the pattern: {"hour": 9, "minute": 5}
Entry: {"hour": 11, "minute": 49}
